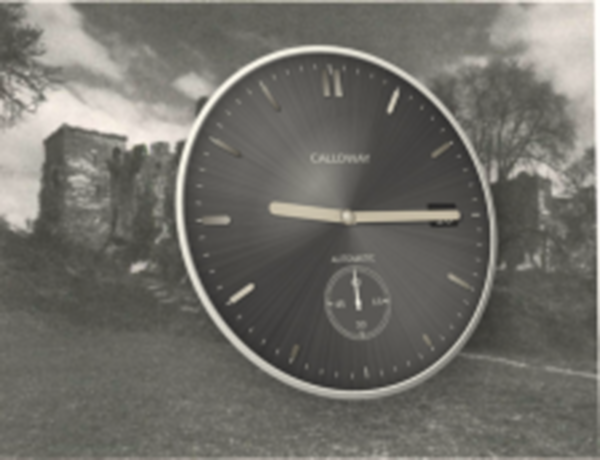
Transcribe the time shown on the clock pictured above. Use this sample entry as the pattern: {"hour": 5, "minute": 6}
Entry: {"hour": 9, "minute": 15}
